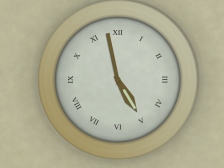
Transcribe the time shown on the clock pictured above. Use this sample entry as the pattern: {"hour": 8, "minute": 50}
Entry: {"hour": 4, "minute": 58}
